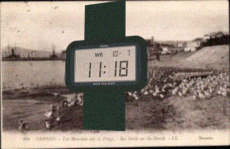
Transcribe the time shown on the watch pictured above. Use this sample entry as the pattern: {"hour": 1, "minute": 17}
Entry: {"hour": 11, "minute": 18}
